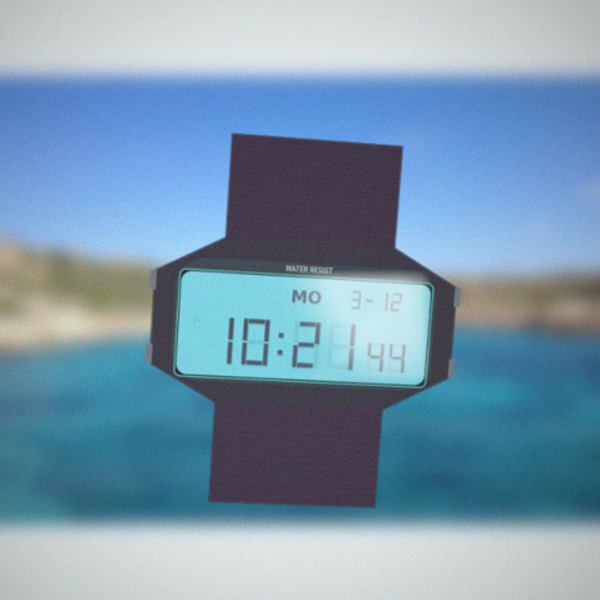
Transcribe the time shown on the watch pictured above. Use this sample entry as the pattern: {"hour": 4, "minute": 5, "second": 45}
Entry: {"hour": 10, "minute": 21, "second": 44}
